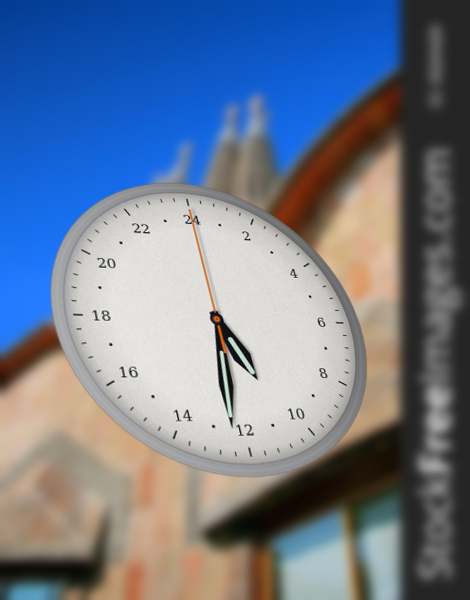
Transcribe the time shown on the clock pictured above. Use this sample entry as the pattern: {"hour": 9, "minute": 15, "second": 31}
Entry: {"hour": 10, "minute": 31, "second": 0}
